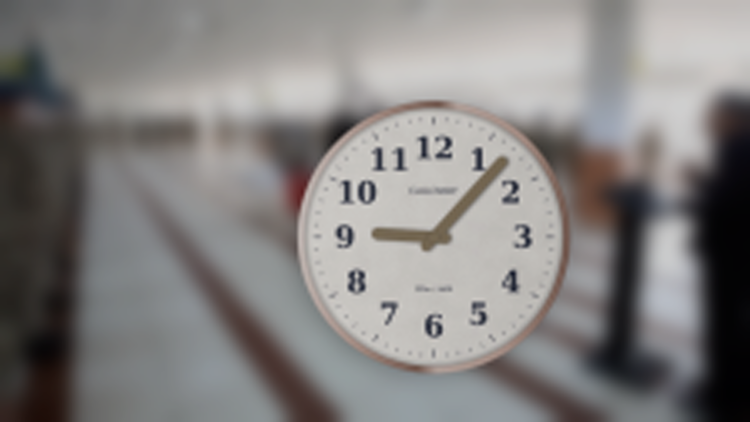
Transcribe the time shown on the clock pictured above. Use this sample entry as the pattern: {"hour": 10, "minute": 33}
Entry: {"hour": 9, "minute": 7}
